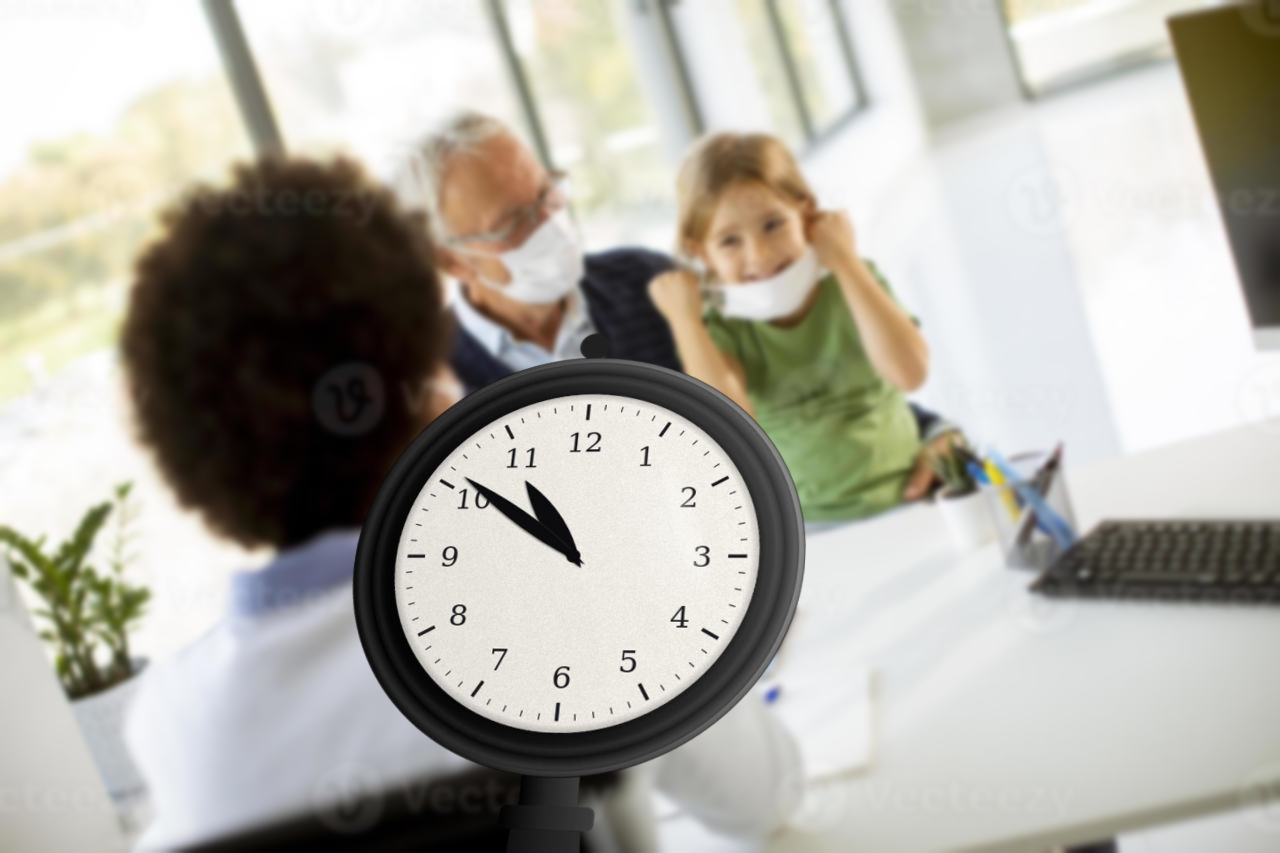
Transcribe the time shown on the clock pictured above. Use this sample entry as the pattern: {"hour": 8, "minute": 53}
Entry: {"hour": 10, "minute": 51}
